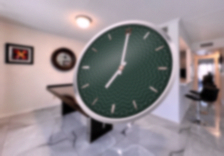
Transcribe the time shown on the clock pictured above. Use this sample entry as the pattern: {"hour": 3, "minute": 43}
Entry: {"hour": 7, "minute": 0}
